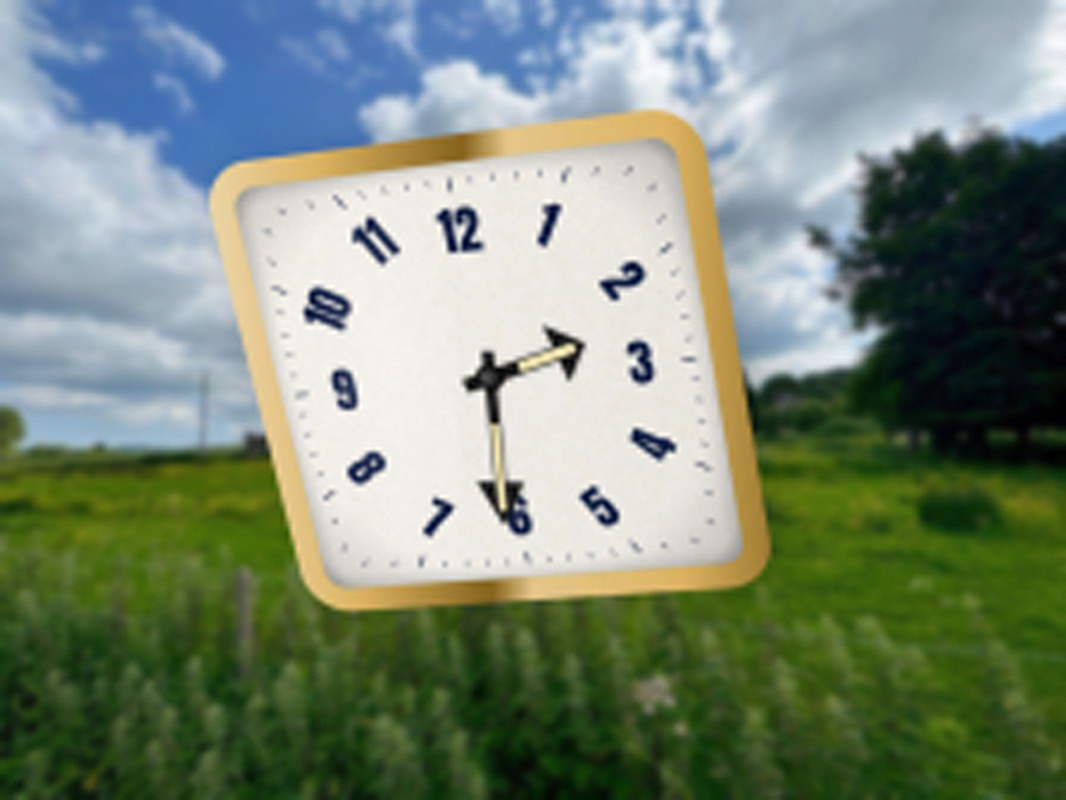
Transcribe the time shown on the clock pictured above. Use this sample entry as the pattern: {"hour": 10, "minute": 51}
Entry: {"hour": 2, "minute": 31}
